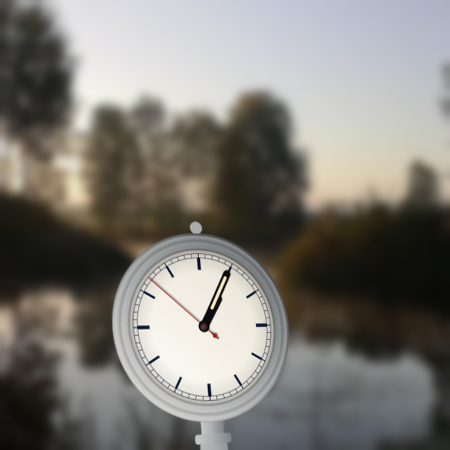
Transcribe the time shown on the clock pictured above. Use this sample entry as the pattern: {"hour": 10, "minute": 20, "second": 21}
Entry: {"hour": 1, "minute": 4, "second": 52}
